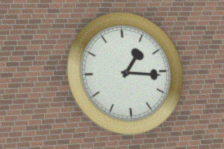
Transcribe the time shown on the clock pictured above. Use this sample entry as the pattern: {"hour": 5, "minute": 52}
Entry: {"hour": 1, "minute": 16}
